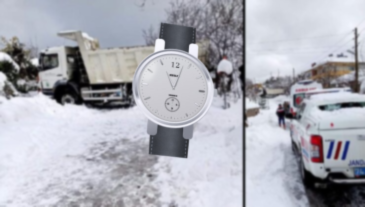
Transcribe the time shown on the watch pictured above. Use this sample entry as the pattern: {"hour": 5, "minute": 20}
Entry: {"hour": 11, "minute": 3}
